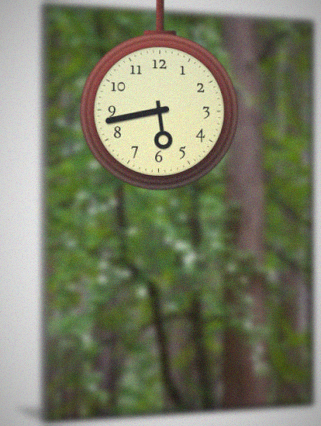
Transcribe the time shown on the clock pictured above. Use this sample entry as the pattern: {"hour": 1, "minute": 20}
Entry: {"hour": 5, "minute": 43}
